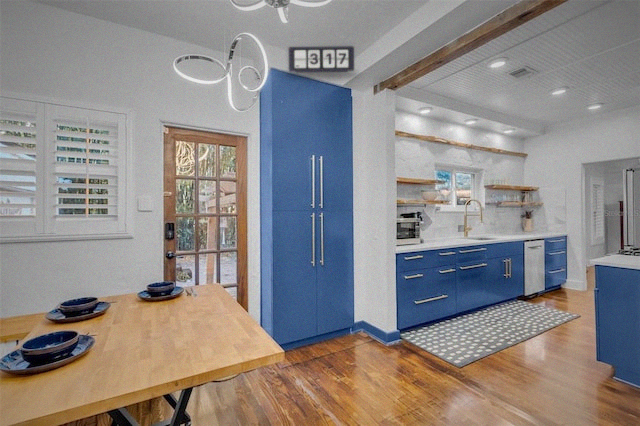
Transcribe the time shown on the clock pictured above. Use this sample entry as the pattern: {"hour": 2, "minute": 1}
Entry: {"hour": 3, "minute": 17}
